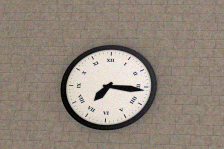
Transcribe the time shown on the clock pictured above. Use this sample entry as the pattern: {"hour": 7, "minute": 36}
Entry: {"hour": 7, "minute": 16}
